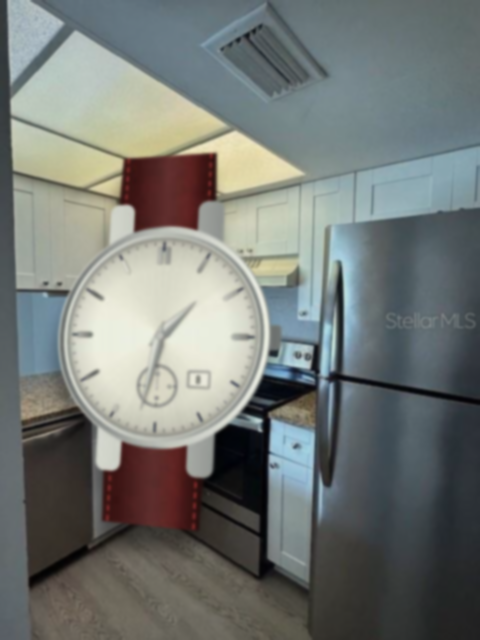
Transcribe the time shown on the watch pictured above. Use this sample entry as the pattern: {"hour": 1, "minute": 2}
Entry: {"hour": 1, "minute": 32}
